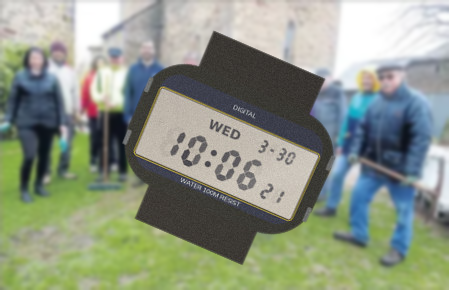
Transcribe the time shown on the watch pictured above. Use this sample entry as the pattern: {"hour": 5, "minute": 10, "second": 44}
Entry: {"hour": 10, "minute": 6, "second": 21}
